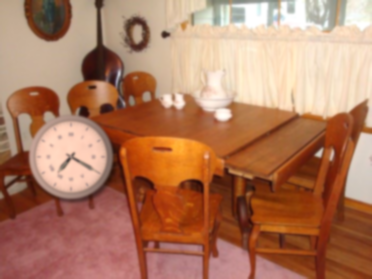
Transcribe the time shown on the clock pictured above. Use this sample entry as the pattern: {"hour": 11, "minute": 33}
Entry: {"hour": 7, "minute": 20}
